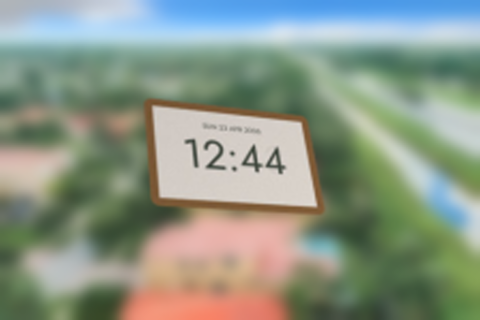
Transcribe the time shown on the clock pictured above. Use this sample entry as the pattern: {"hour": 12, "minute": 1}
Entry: {"hour": 12, "minute": 44}
